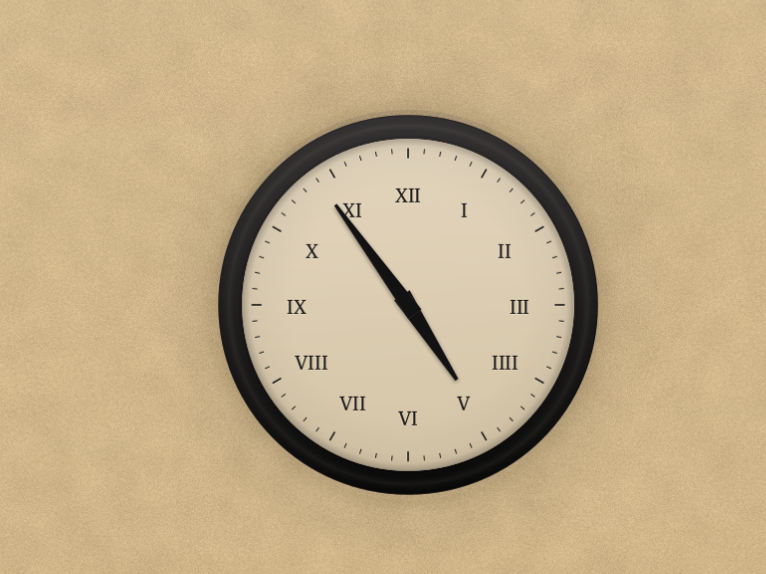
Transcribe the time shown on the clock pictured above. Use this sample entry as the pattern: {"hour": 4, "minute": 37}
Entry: {"hour": 4, "minute": 54}
